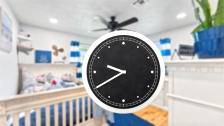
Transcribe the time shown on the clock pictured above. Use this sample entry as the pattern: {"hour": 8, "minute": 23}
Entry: {"hour": 9, "minute": 40}
